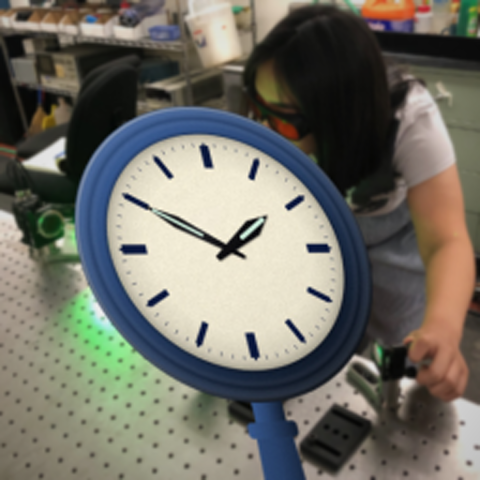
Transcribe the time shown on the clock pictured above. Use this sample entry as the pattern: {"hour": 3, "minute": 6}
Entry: {"hour": 1, "minute": 50}
